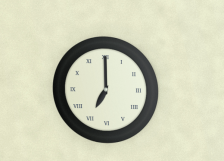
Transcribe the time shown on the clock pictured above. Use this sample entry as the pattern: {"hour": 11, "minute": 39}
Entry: {"hour": 7, "minute": 0}
